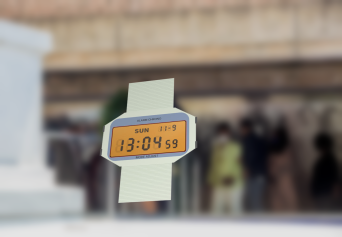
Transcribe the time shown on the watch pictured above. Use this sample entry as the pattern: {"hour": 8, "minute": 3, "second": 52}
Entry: {"hour": 13, "minute": 4, "second": 59}
